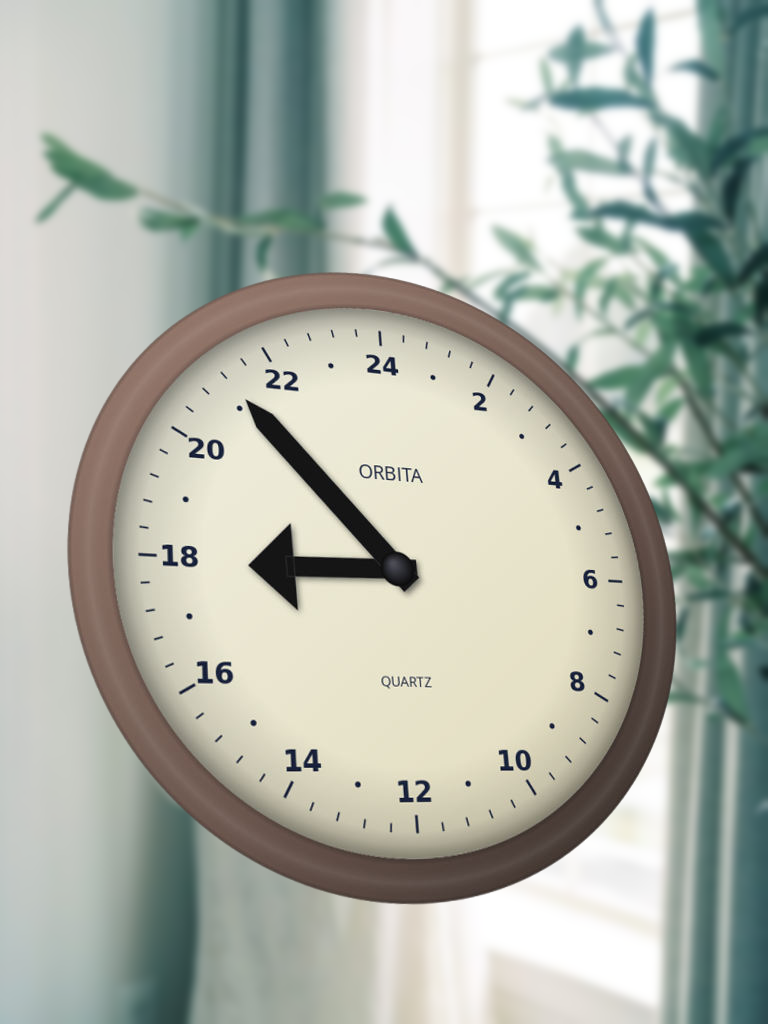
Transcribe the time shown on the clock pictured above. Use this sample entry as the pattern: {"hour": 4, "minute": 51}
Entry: {"hour": 17, "minute": 53}
